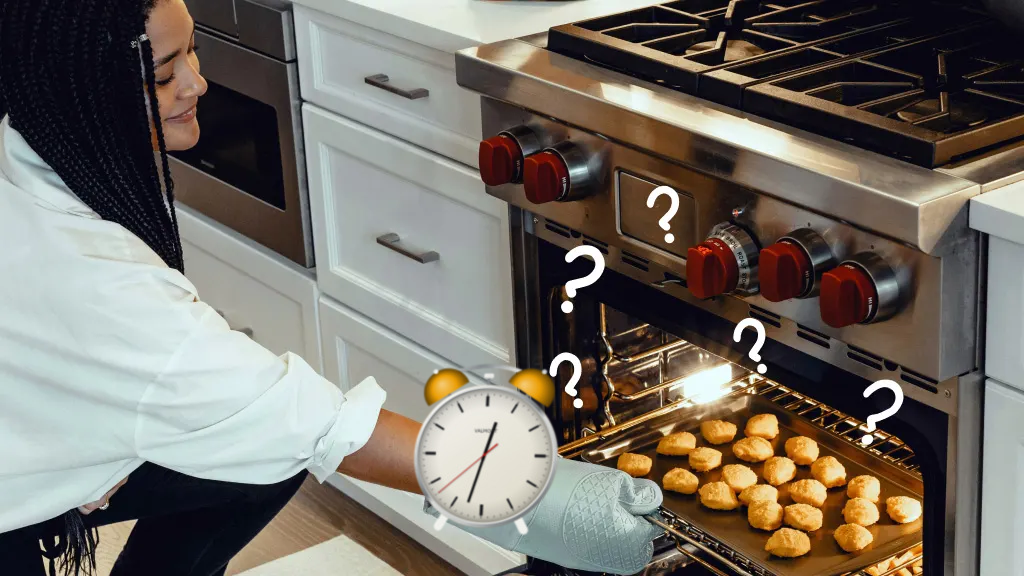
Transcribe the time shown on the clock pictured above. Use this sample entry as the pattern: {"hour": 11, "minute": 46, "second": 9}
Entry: {"hour": 12, "minute": 32, "second": 38}
